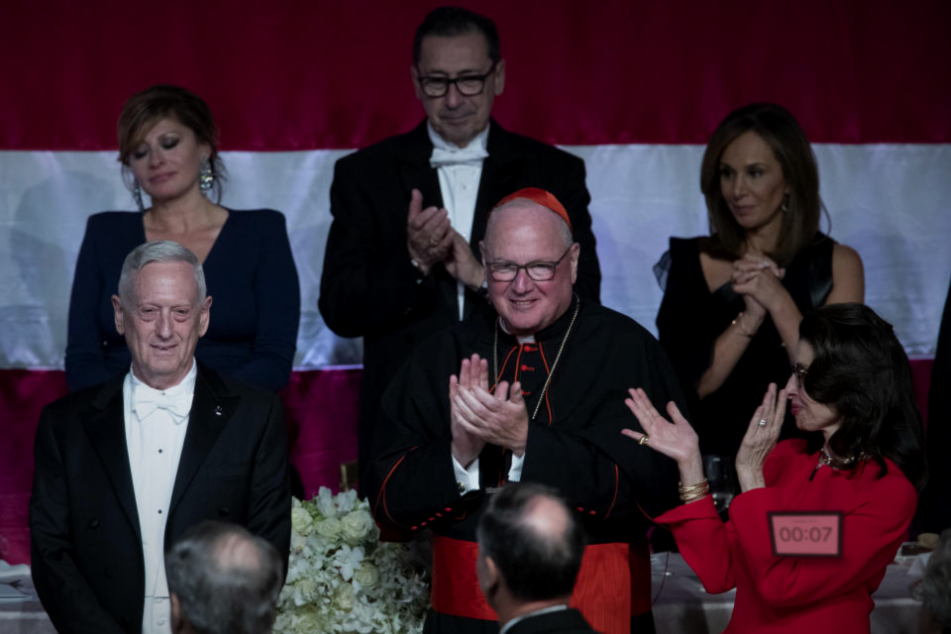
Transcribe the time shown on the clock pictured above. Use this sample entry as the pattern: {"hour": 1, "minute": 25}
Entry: {"hour": 0, "minute": 7}
